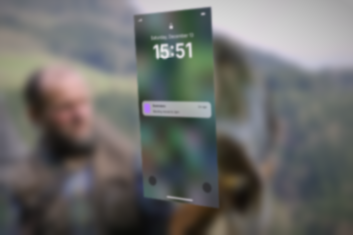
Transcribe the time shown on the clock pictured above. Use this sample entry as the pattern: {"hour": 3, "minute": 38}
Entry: {"hour": 15, "minute": 51}
